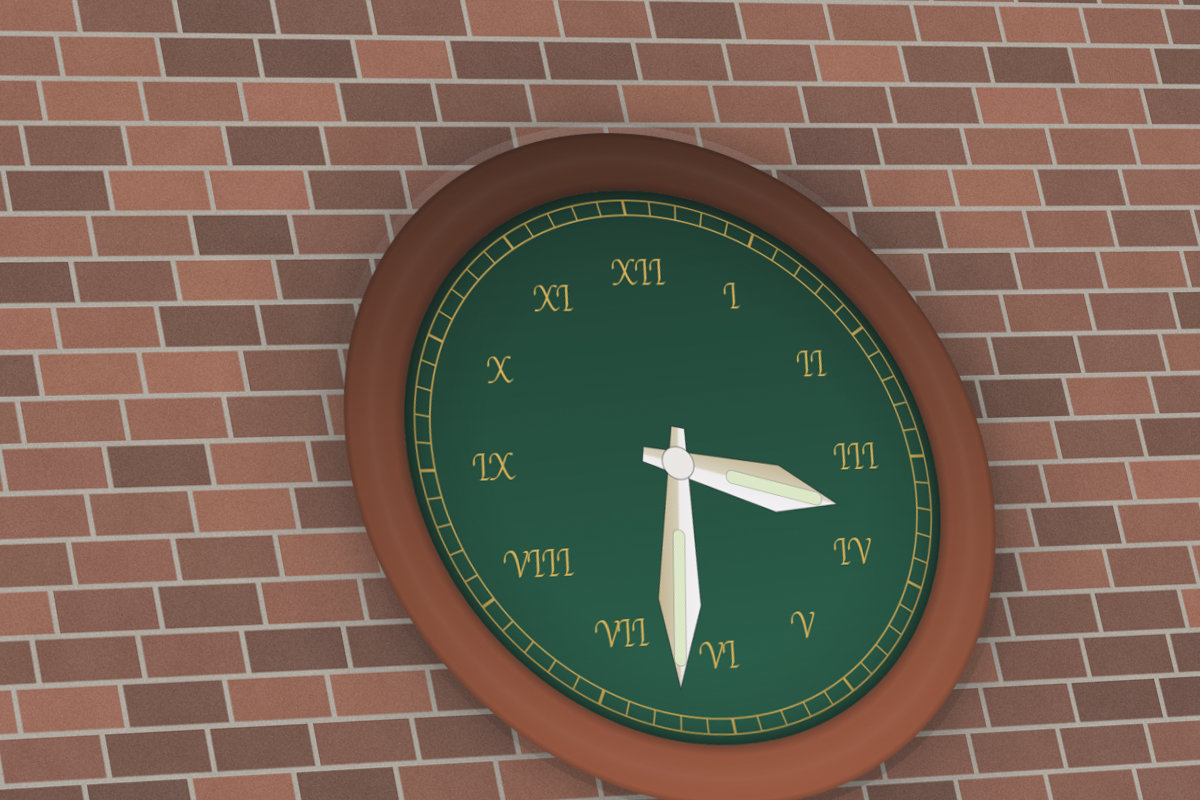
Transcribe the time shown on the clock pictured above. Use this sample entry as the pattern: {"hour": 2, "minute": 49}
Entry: {"hour": 3, "minute": 32}
